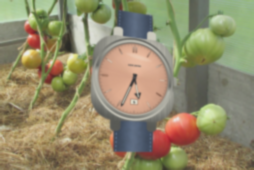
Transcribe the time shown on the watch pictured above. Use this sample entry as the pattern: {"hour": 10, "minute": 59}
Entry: {"hour": 5, "minute": 34}
